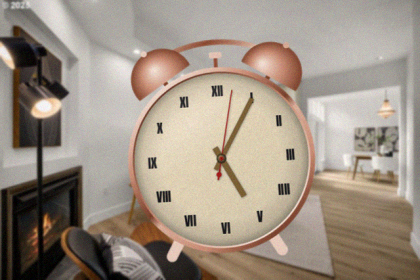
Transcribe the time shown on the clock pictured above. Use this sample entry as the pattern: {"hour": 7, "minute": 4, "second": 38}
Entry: {"hour": 5, "minute": 5, "second": 2}
